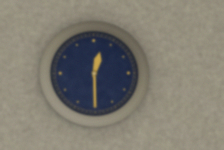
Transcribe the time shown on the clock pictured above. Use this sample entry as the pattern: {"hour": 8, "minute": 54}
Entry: {"hour": 12, "minute": 30}
